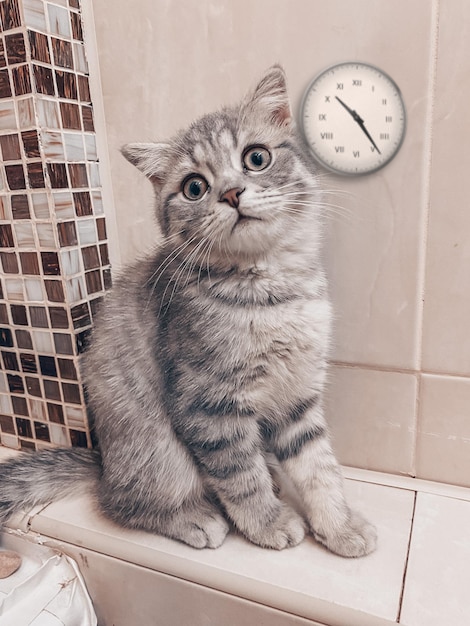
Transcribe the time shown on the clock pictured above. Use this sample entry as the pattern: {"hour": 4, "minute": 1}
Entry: {"hour": 10, "minute": 24}
